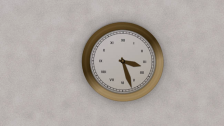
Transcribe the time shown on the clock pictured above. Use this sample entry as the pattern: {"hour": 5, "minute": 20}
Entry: {"hour": 3, "minute": 27}
